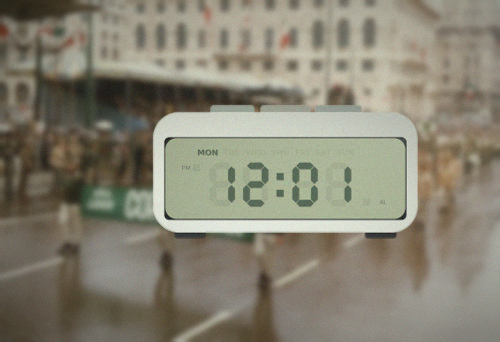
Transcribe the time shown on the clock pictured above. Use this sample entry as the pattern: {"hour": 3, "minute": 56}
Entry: {"hour": 12, "minute": 1}
